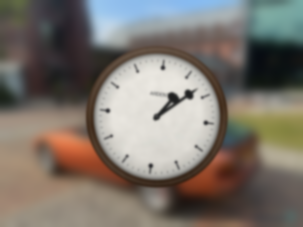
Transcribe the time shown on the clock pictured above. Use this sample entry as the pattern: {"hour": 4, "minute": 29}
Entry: {"hour": 1, "minute": 8}
